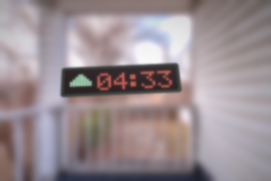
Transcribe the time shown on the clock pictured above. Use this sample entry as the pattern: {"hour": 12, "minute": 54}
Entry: {"hour": 4, "minute": 33}
